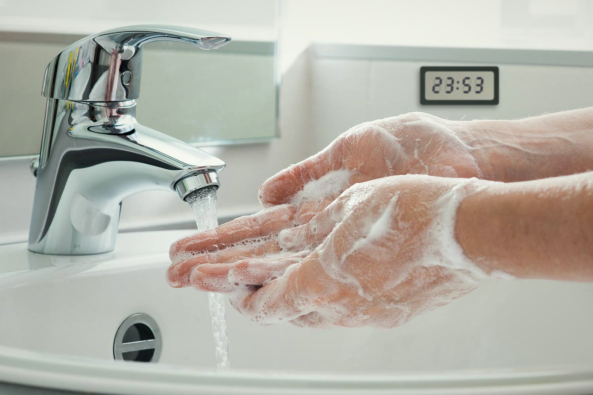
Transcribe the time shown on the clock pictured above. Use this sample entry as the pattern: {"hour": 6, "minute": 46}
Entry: {"hour": 23, "minute": 53}
